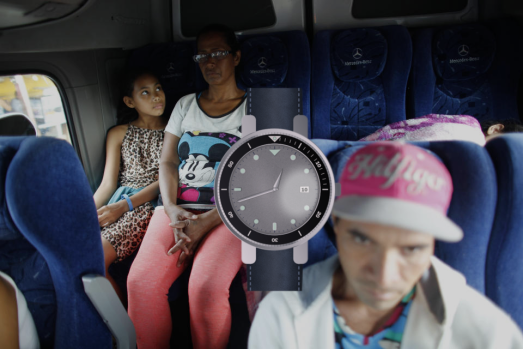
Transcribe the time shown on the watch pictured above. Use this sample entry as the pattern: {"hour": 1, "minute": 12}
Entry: {"hour": 12, "minute": 42}
